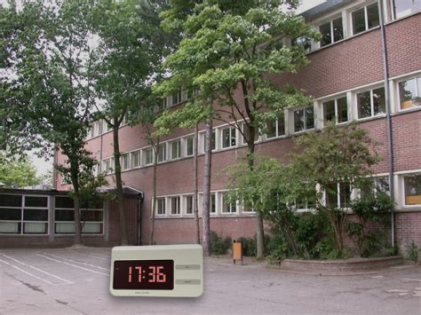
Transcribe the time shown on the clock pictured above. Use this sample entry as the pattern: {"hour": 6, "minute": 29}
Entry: {"hour": 17, "minute": 36}
